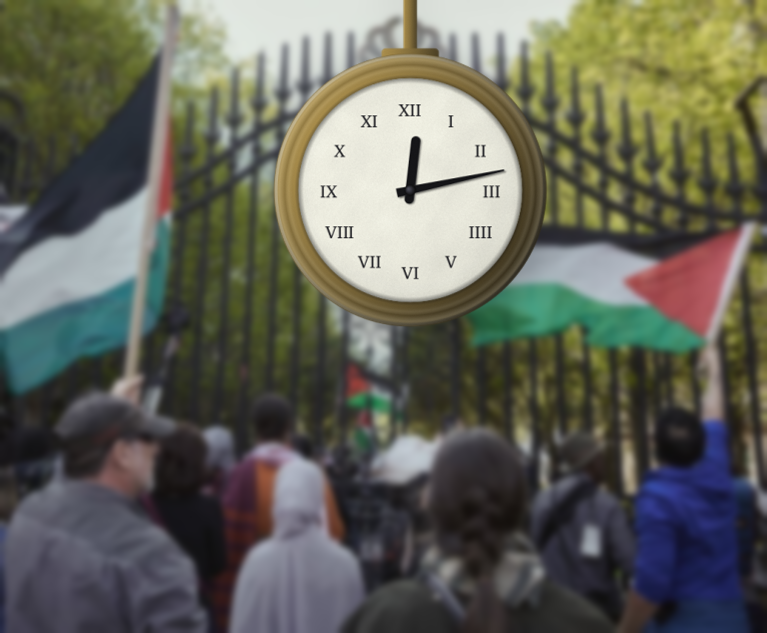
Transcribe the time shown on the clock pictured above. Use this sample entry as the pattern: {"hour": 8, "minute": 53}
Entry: {"hour": 12, "minute": 13}
